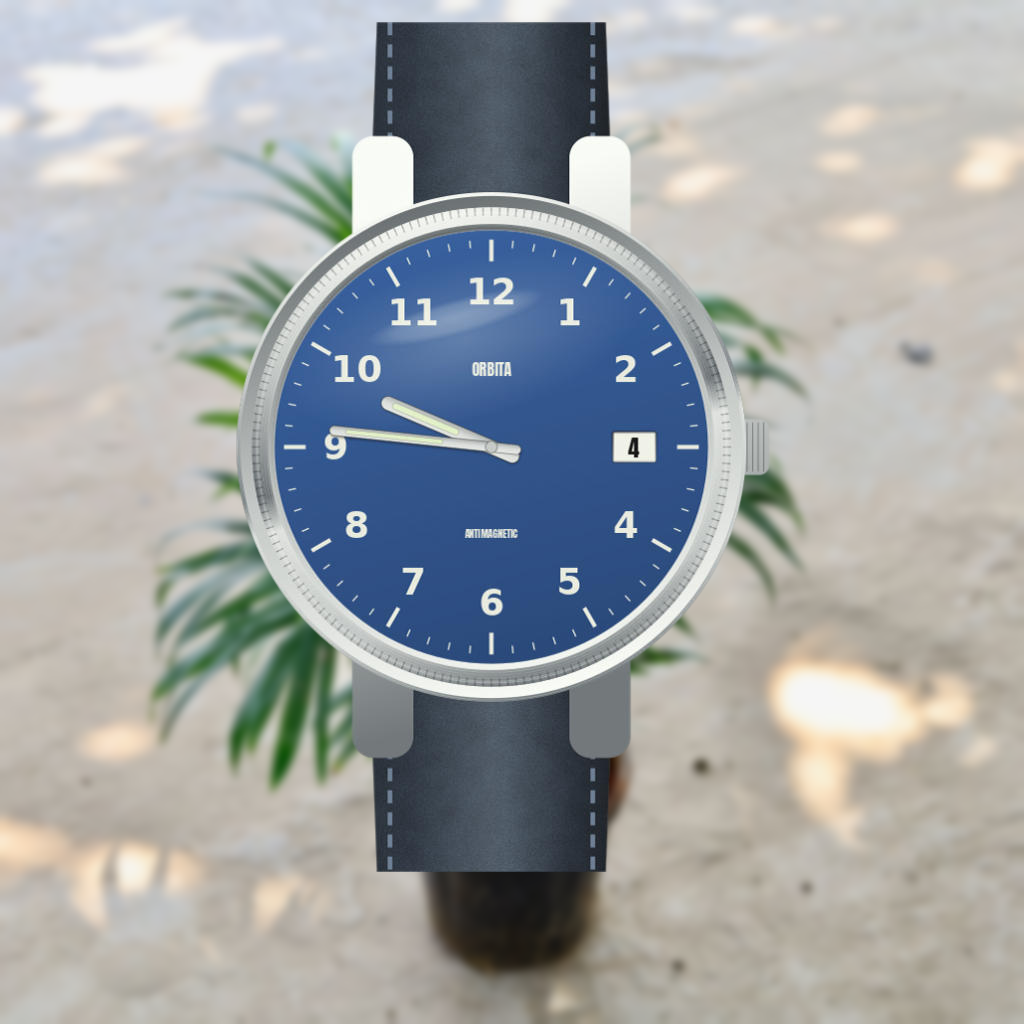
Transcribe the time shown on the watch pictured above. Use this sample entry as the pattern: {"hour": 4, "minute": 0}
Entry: {"hour": 9, "minute": 46}
